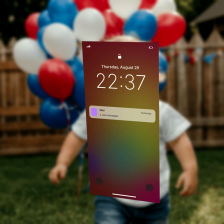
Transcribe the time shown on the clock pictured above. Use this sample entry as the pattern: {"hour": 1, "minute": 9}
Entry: {"hour": 22, "minute": 37}
